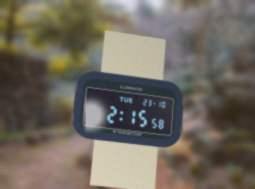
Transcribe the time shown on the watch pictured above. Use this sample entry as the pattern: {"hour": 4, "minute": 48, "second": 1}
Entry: {"hour": 2, "minute": 15, "second": 58}
